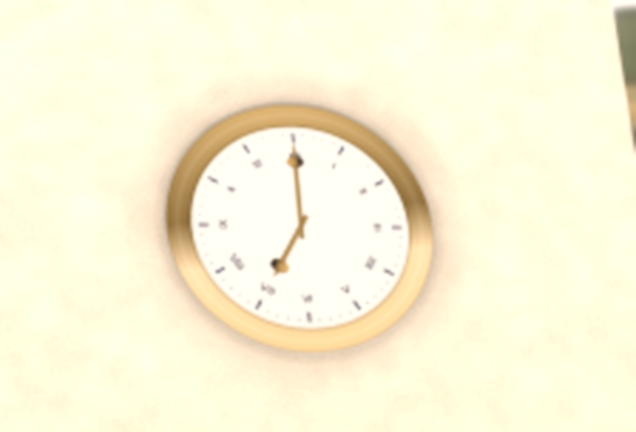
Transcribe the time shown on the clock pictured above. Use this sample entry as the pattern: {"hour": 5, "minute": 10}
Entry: {"hour": 7, "minute": 0}
